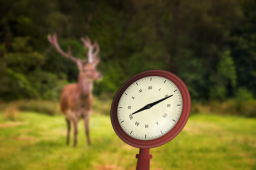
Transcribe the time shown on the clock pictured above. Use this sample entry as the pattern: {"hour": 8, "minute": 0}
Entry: {"hour": 8, "minute": 11}
